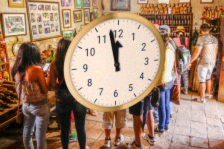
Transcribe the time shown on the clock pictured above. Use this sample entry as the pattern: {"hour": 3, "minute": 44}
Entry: {"hour": 11, "minute": 58}
